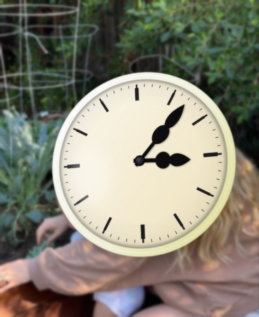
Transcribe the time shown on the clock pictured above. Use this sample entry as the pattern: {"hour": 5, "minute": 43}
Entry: {"hour": 3, "minute": 7}
